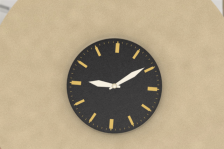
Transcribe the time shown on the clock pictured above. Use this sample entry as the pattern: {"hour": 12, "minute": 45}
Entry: {"hour": 9, "minute": 9}
